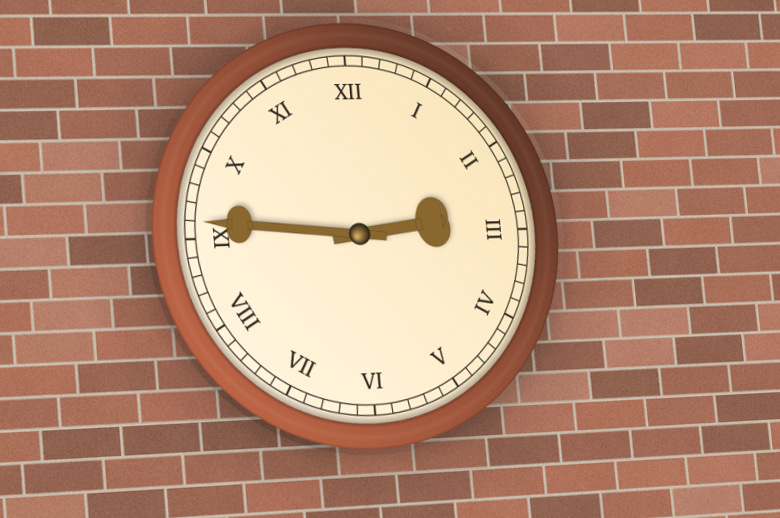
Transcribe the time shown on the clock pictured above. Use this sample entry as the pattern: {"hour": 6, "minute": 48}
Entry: {"hour": 2, "minute": 46}
